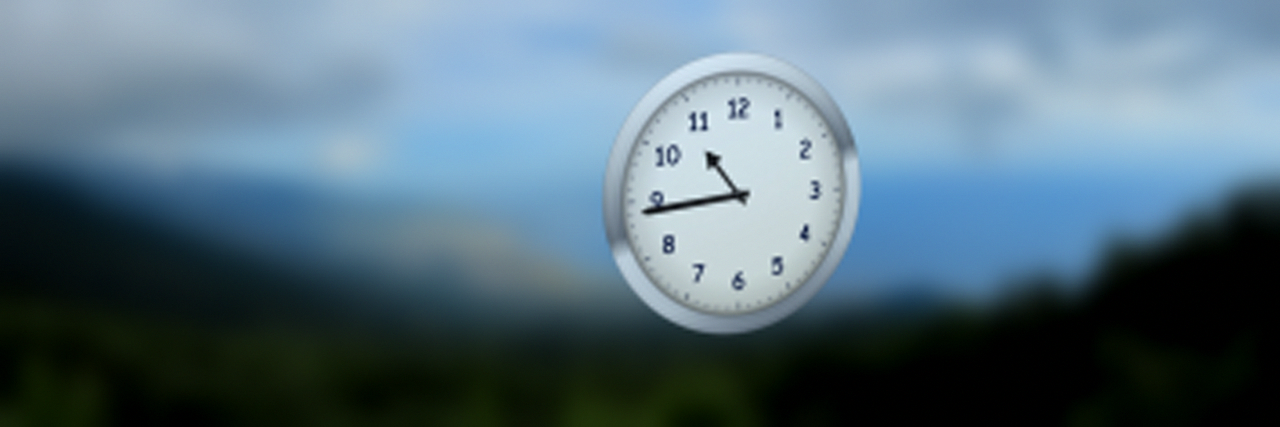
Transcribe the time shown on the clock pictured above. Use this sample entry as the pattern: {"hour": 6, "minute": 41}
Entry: {"hour": 10, "minute": 44}
